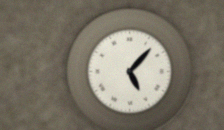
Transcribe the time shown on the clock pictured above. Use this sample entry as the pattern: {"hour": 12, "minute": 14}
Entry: {"hour": 5, "minute": 7}
